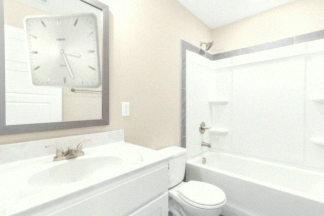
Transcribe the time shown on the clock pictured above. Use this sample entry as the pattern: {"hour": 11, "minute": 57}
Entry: {"hour": 3, "minute": 27}
